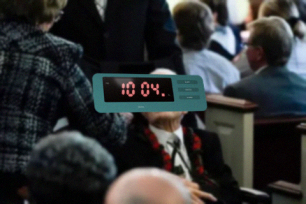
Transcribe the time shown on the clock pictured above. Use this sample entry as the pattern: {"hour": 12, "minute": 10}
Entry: {"hour": 10, "minute": 4}
